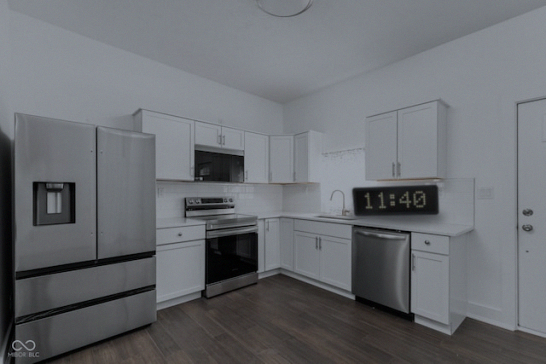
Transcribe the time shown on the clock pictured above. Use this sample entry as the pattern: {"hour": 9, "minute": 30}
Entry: {"hour": 11, "minute": 40}
